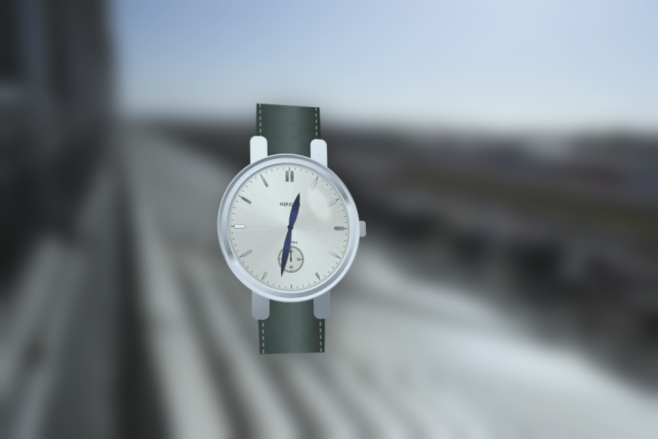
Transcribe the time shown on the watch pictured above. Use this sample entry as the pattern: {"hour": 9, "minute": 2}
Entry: {"hour": 12, "minute": 32}
